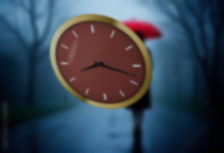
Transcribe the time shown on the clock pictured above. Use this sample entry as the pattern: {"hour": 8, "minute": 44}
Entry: {"hour": 8, "minute": 18}
